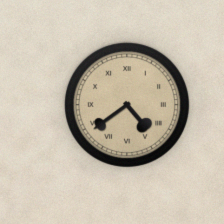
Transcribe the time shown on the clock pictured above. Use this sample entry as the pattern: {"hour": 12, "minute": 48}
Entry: {"hour": 4, "minute": 39}
